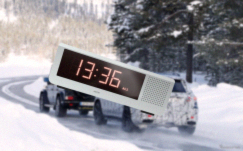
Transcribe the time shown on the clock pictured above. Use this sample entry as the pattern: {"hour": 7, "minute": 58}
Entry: {"hour": 13, "minute": 36}
